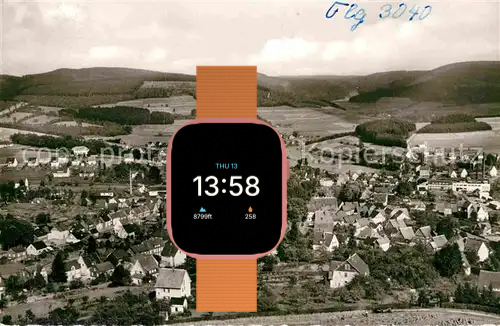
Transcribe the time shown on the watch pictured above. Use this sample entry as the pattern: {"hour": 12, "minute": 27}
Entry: {"hour": 13, "minute": 58}
